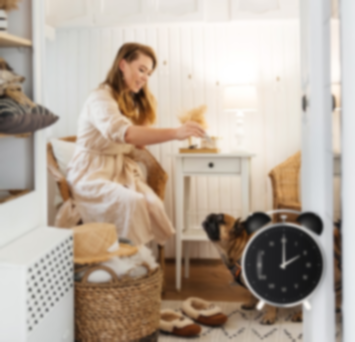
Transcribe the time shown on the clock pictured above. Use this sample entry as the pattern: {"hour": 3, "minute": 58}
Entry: {"hour": 2, "minute": 0}
